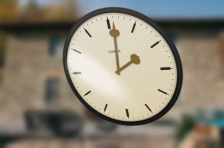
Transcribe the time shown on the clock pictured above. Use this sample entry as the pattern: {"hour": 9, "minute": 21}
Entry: {"hour": 2, "minute": 1}
